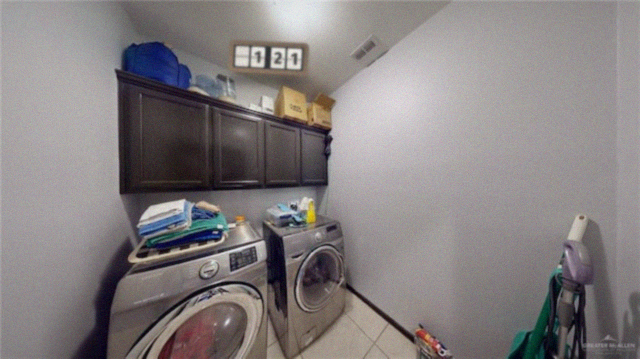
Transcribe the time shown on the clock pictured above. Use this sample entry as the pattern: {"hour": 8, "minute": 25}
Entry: {"hour": 1, "minute": 21}
